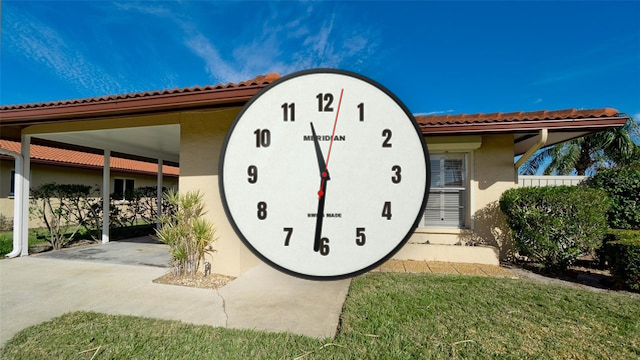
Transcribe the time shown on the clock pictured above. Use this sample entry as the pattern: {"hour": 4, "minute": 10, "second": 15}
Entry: {"hour": 11, "minute": 31, "second": 2}
